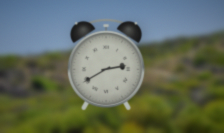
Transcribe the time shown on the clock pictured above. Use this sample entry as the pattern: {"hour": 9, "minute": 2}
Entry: {"hour": 2, "minute": 40}
